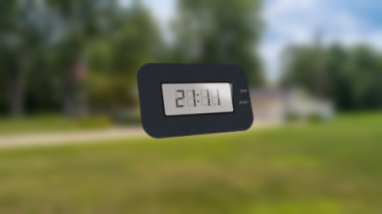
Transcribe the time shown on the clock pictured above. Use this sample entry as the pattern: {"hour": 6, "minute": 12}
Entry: {"hour": 21, "minute": 11}
